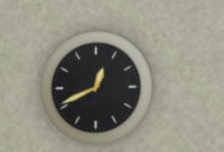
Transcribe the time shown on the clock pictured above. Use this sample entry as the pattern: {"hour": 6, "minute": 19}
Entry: {"hour": 12, "minute": 41}
